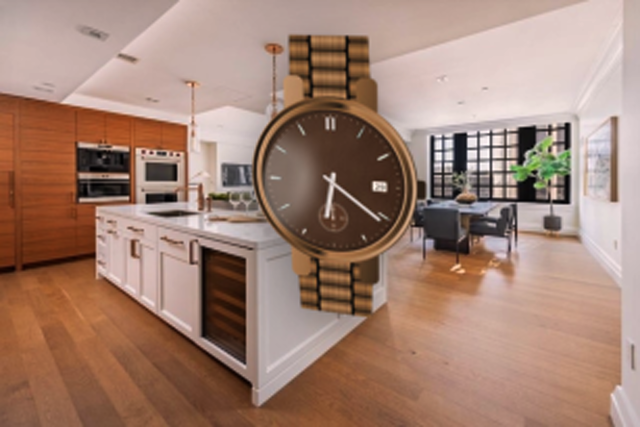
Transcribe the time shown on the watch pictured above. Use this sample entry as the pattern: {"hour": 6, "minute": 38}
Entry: {"hour": 6, "minute": 21}
